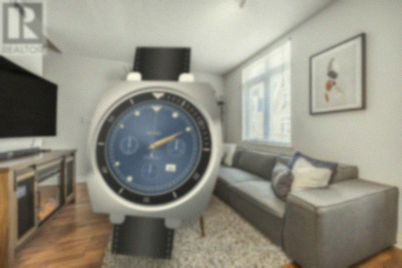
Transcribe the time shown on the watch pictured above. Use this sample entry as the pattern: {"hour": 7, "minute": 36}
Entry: {"hour": 2, "minute": 10}
